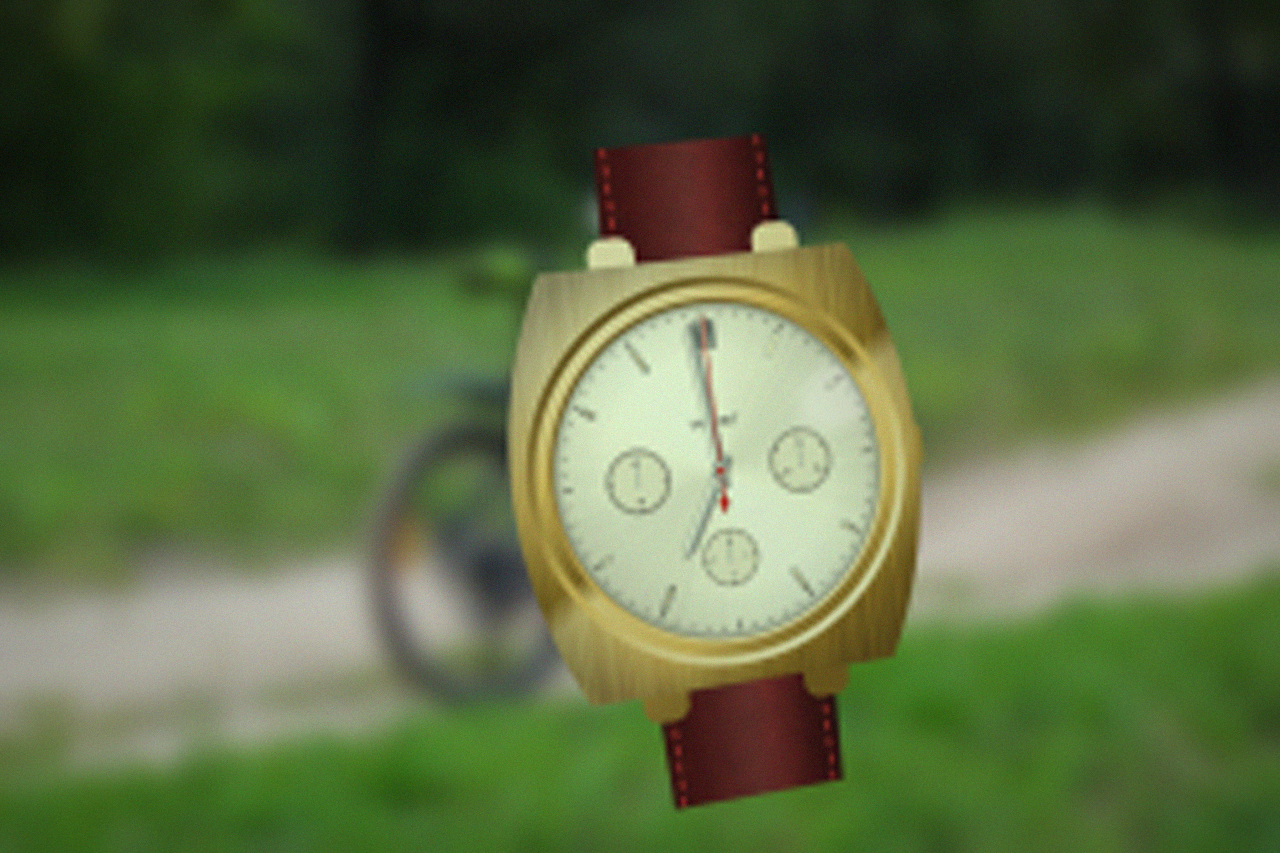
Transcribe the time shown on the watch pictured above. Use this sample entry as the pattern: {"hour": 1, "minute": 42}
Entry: {"hour": 6, "minute": 59}
